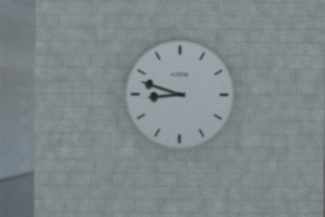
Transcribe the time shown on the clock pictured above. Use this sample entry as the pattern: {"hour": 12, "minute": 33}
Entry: {"hour": 8, "minute": 48}
